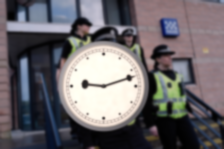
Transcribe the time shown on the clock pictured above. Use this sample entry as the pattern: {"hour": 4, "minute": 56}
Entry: {"hour": 9, "minute": 12}
